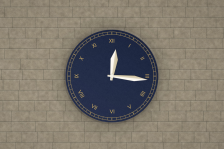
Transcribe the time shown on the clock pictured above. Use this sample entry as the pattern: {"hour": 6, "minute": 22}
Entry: {"hour": 12, "minute": 16}
